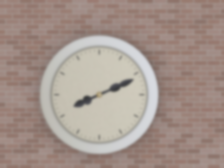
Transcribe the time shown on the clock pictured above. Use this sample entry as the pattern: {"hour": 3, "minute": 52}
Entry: {"hour": 8, "minute": 11}
